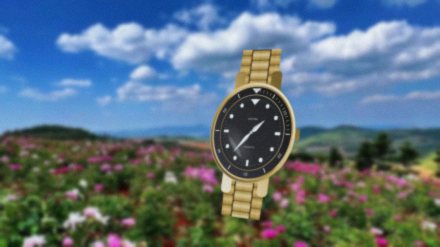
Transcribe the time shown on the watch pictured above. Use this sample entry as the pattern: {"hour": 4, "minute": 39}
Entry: {"hour": 1, "minute": 37}
